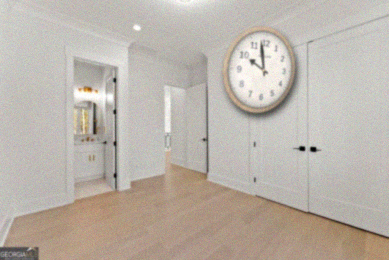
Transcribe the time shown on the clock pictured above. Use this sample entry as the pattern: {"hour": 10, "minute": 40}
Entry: {"hour": 9, "minute": 58}
